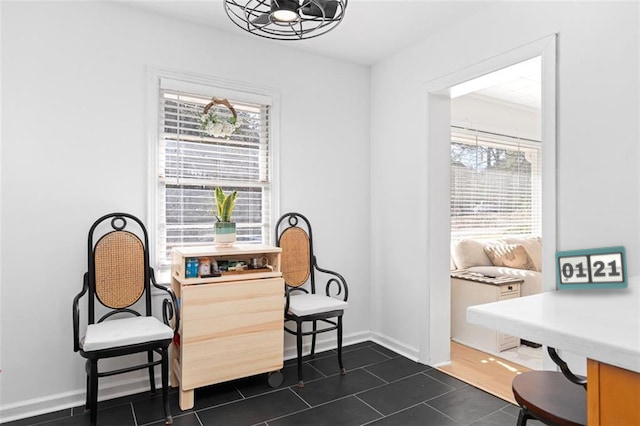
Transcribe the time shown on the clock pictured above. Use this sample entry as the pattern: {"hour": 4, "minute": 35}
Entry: {"hour": 1, "minute": 21}
